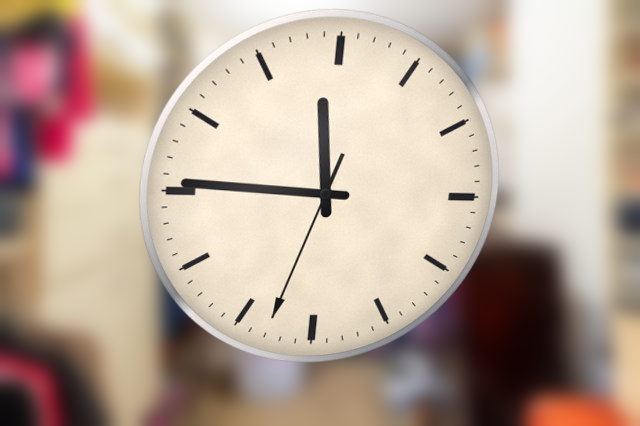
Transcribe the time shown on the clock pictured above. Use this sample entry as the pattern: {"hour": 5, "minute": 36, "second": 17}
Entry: {"hour": 11, "minute": 45, "second": 33}
